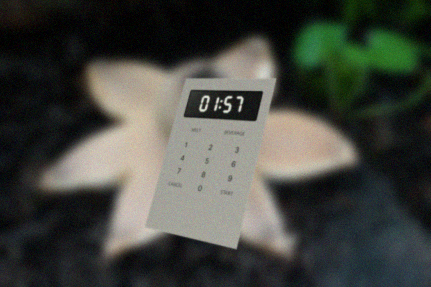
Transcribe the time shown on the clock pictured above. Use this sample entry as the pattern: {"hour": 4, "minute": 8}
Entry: {"hour": 1, "minute": 57}
